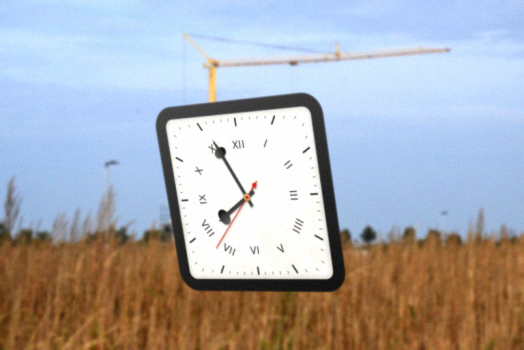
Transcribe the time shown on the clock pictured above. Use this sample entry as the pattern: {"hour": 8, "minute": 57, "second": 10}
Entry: {"hour": 7, "minute": 55, "second": 37}
